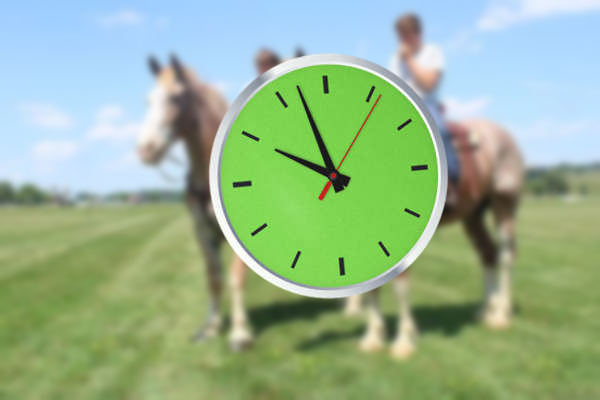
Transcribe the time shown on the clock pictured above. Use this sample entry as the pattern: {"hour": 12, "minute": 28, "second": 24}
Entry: {"hour": 9, "minute": 57, "second": 6}
